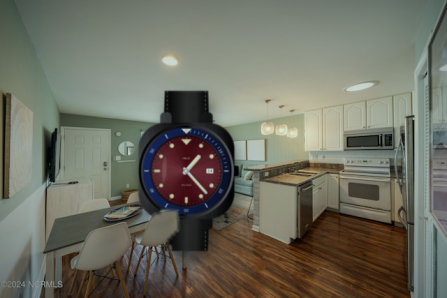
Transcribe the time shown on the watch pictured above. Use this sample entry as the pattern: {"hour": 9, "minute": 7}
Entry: {"hour": 1, "minute": 23}
